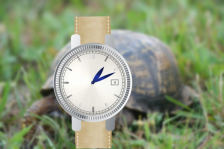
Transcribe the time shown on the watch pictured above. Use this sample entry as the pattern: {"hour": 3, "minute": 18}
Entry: {"hour": 1, "minute": 11}
